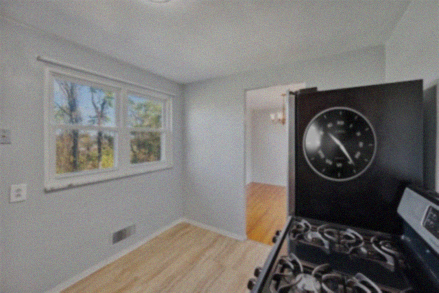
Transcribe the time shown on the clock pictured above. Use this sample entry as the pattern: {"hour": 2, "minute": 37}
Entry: {"hour": 10, "minute": 24}
